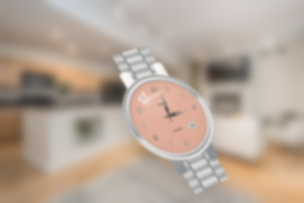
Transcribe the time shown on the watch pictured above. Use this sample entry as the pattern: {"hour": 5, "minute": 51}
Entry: {"hour": 3, "minute": 2}
